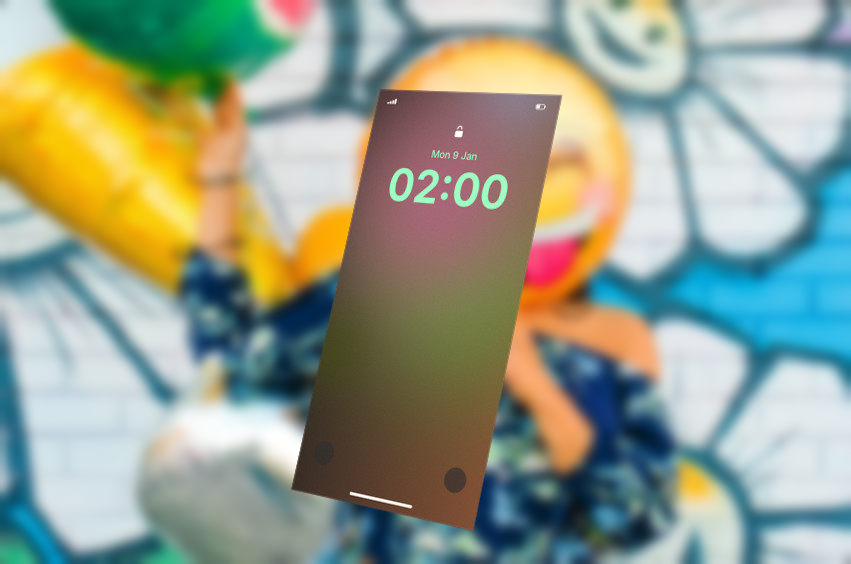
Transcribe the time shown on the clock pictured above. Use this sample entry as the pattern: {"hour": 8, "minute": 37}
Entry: {"hour": 2, "minute": 0}
